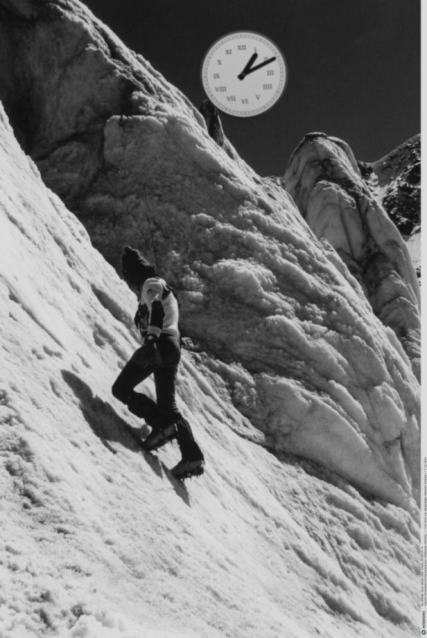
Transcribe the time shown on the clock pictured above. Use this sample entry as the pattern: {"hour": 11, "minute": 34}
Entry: {"hour": 1, "minute": 11}
